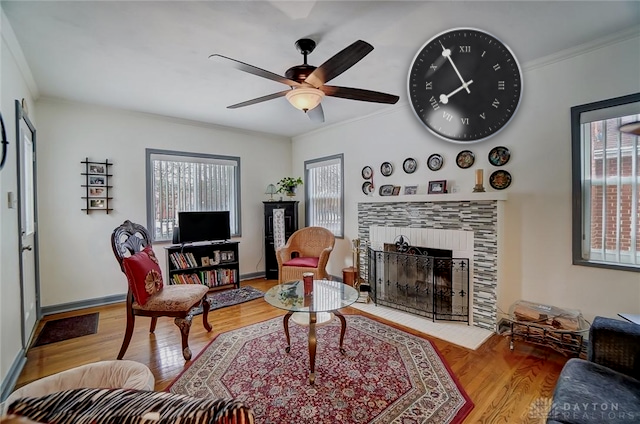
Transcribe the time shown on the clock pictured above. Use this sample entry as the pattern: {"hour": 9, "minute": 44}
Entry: {"hour": 7, "minute": 55}
